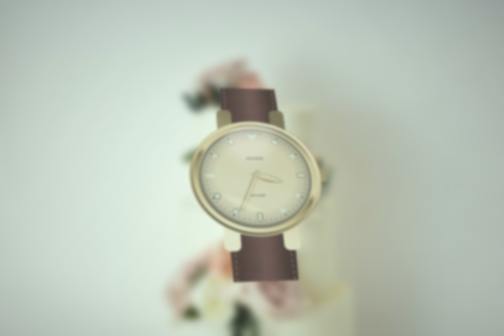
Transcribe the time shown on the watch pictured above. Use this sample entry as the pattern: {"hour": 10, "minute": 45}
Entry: {"hour": 3, "minute": 34}
